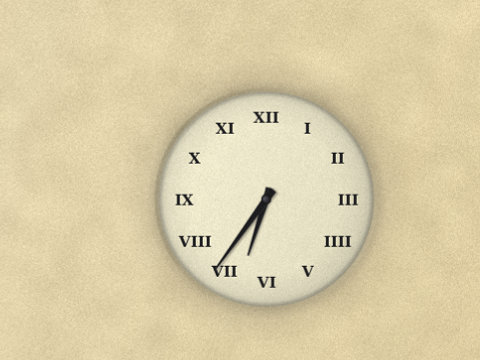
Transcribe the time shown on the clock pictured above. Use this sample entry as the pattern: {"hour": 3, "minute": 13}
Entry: {"hour": 6, "minute": 36}
